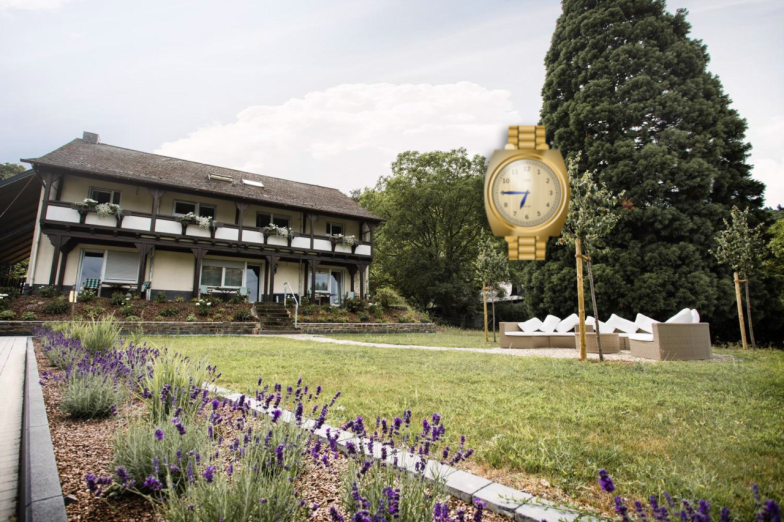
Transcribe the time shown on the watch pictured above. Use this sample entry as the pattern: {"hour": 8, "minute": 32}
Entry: {"hour": 6, "minute": 45}
